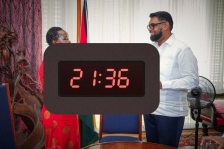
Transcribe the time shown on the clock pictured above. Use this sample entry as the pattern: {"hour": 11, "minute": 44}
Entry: {"hour": 21, "minute": 36}
